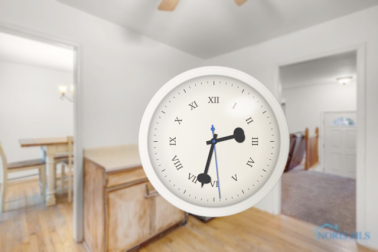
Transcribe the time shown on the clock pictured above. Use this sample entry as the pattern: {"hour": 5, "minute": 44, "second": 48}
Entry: {"hour": 2, "minute": 32, "second": 29}
